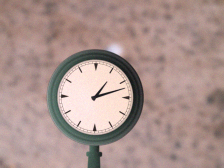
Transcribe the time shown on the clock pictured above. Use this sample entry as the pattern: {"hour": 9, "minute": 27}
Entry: {"hour": 1, "minute": 12}
